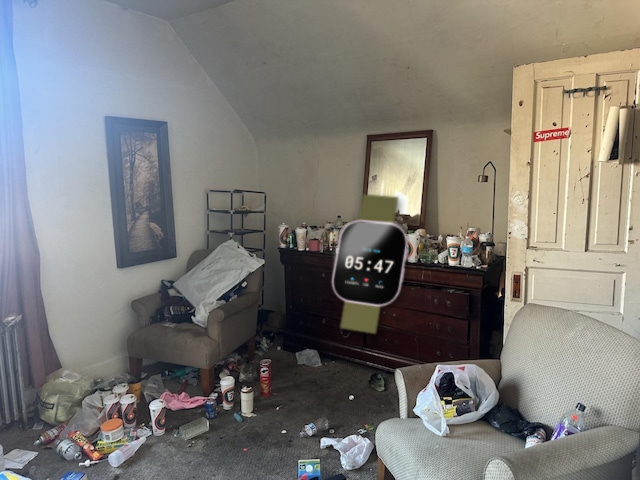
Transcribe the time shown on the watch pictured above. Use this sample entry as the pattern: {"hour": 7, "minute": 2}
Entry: {"hour": 5, "minute": 47}
